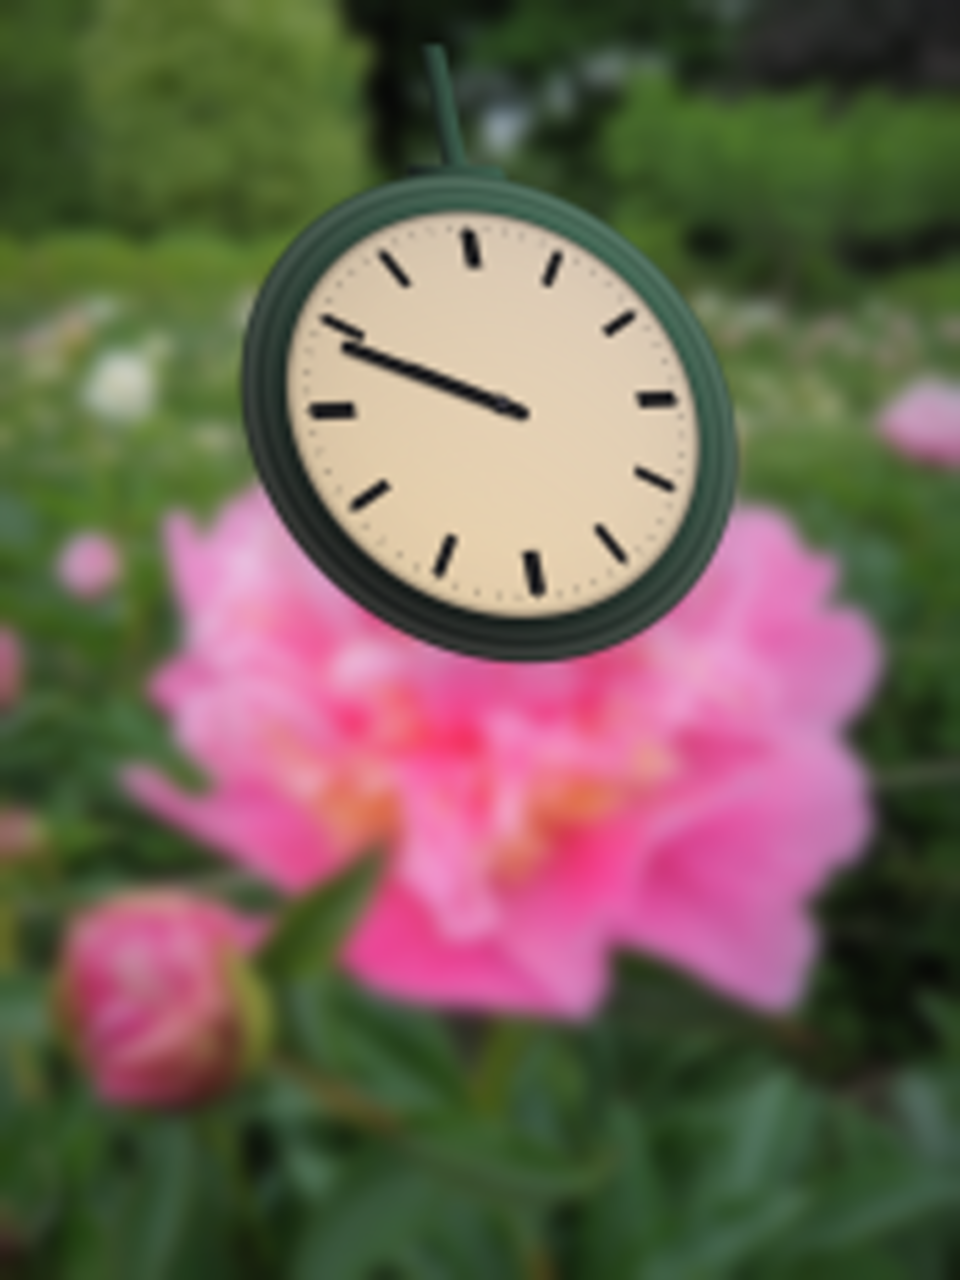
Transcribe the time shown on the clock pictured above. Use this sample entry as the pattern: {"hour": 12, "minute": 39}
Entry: {"hour": 9, "minute": 49}
